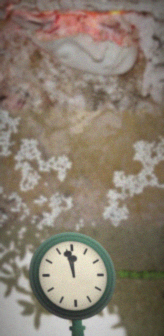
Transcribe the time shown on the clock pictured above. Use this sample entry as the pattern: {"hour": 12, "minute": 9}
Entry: {"hour": 11, "minute": 58}
